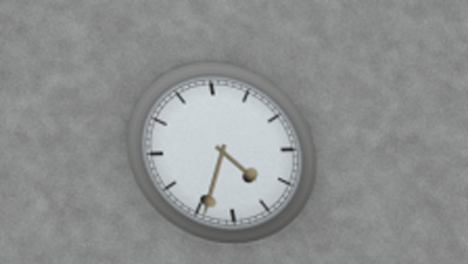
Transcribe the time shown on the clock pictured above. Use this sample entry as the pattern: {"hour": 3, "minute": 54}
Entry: {"hour": 4, "minute": 34}
